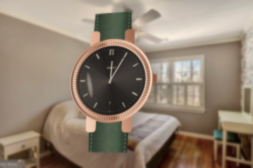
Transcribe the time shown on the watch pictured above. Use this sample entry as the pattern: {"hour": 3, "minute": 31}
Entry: {"hour": 12, "minute": 5}
